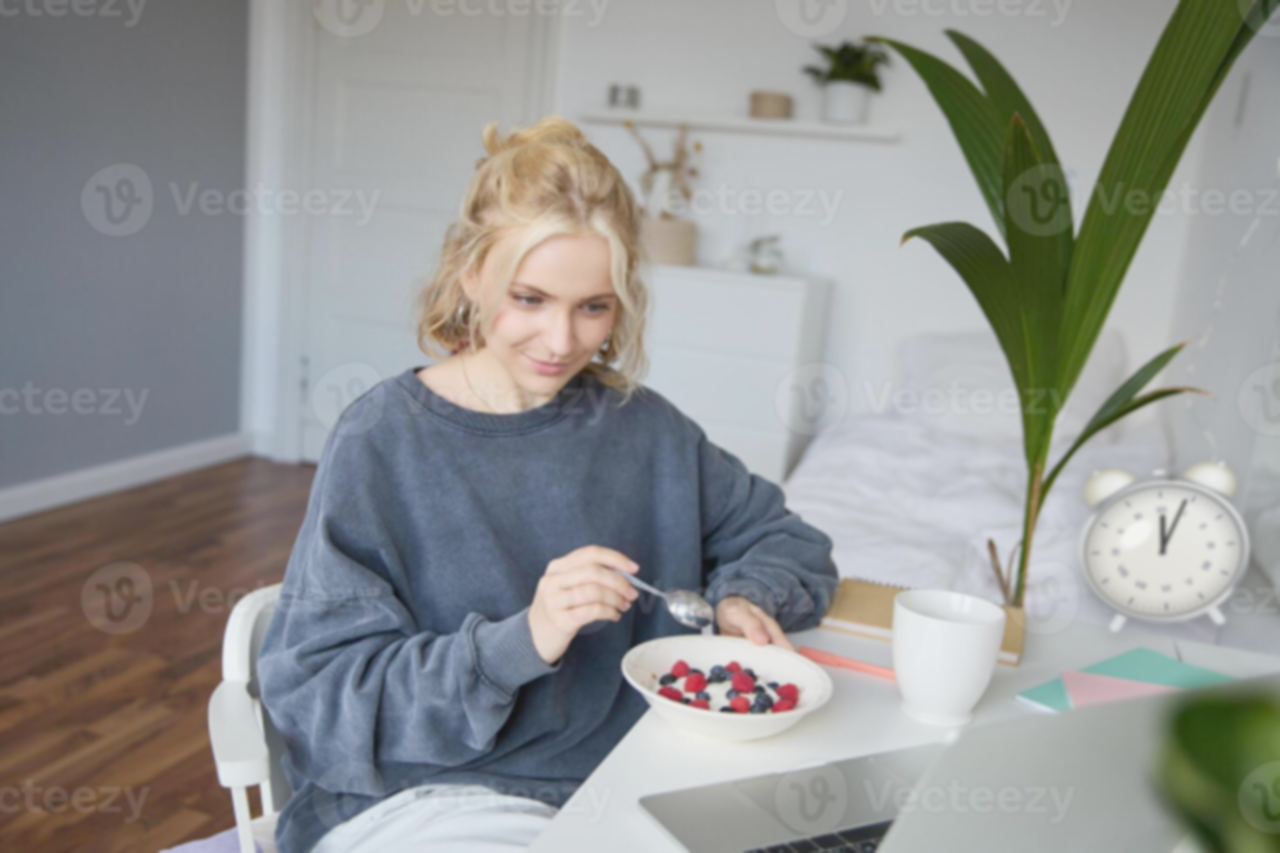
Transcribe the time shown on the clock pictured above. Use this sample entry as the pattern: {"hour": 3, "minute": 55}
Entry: {"hour": 12, "minute": 4}
